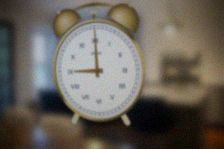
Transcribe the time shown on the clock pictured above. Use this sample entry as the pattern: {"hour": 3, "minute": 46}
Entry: {"hour": 9, "minute": 0}
